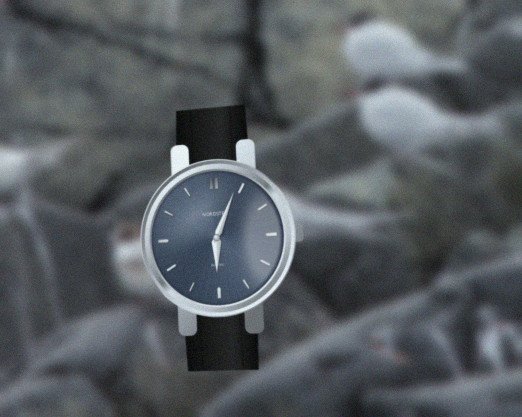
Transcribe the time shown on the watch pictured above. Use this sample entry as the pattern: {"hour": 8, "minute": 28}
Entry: {"hour": 6, "minute": 4}
